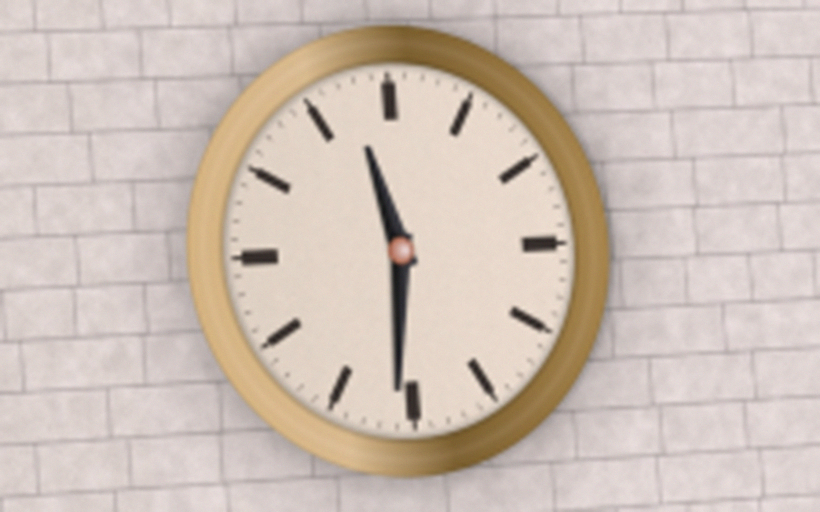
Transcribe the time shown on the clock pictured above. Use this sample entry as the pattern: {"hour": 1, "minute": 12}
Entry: {"hour": 11, "minute": 31}
